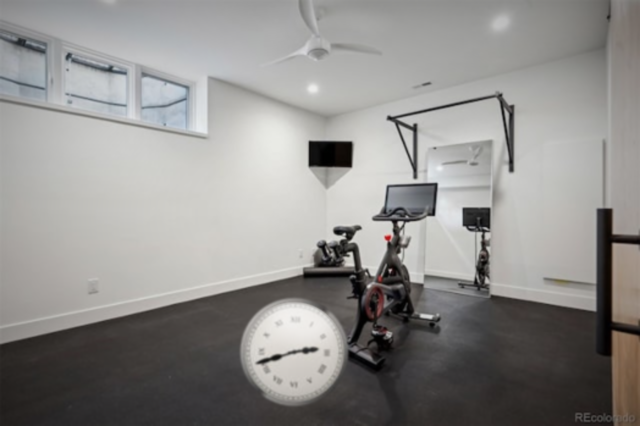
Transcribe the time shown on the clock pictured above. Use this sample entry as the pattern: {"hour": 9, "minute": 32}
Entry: {"hour": 2, "minute": 42}
